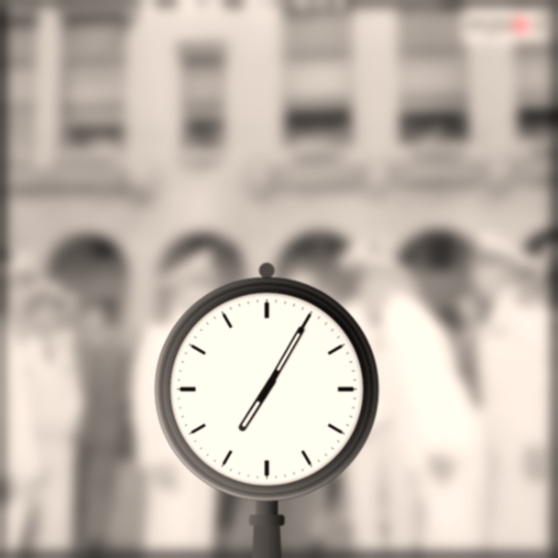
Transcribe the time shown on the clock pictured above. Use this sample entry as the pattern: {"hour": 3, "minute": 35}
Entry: {"hour": 7, "minute": 5}
